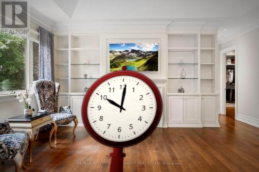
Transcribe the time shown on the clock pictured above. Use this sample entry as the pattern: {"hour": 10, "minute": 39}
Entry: {"hour": 10, "minute": 1}
